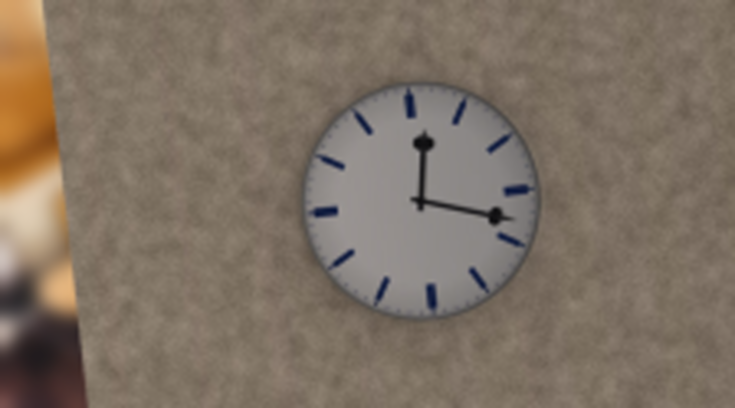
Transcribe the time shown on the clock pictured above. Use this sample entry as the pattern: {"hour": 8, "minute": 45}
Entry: {"hour": 12, "minute": 18}
